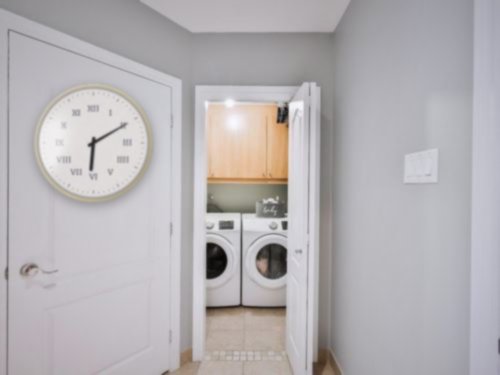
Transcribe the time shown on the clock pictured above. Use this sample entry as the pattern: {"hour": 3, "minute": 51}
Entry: {"hour": 6, "minute": 10}
